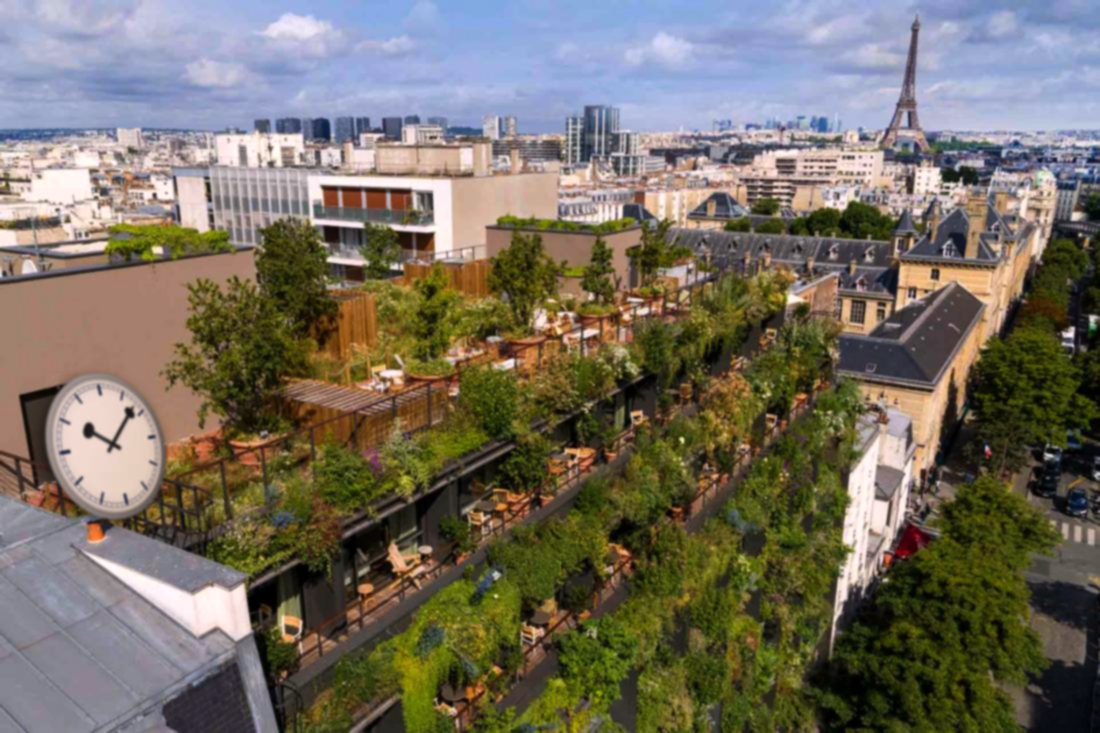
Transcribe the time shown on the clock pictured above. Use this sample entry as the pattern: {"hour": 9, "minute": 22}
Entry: {"hour": 10, "minute": 8}
